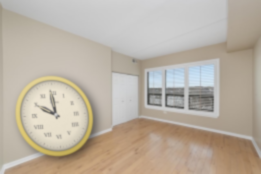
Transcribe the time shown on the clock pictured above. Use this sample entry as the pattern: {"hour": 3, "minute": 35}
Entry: {"hour": 9, "minute": 59}
